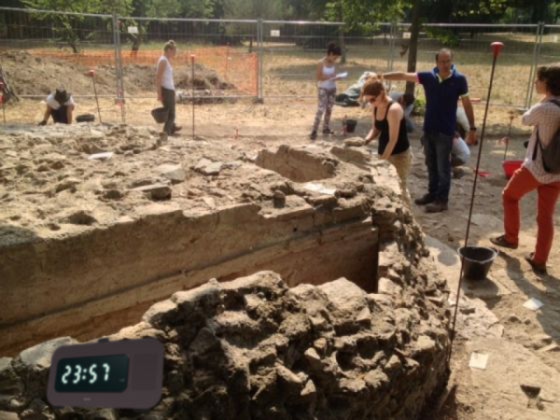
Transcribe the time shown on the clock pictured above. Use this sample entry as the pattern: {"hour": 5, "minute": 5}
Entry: {"hour": 23, "minute": 57}
